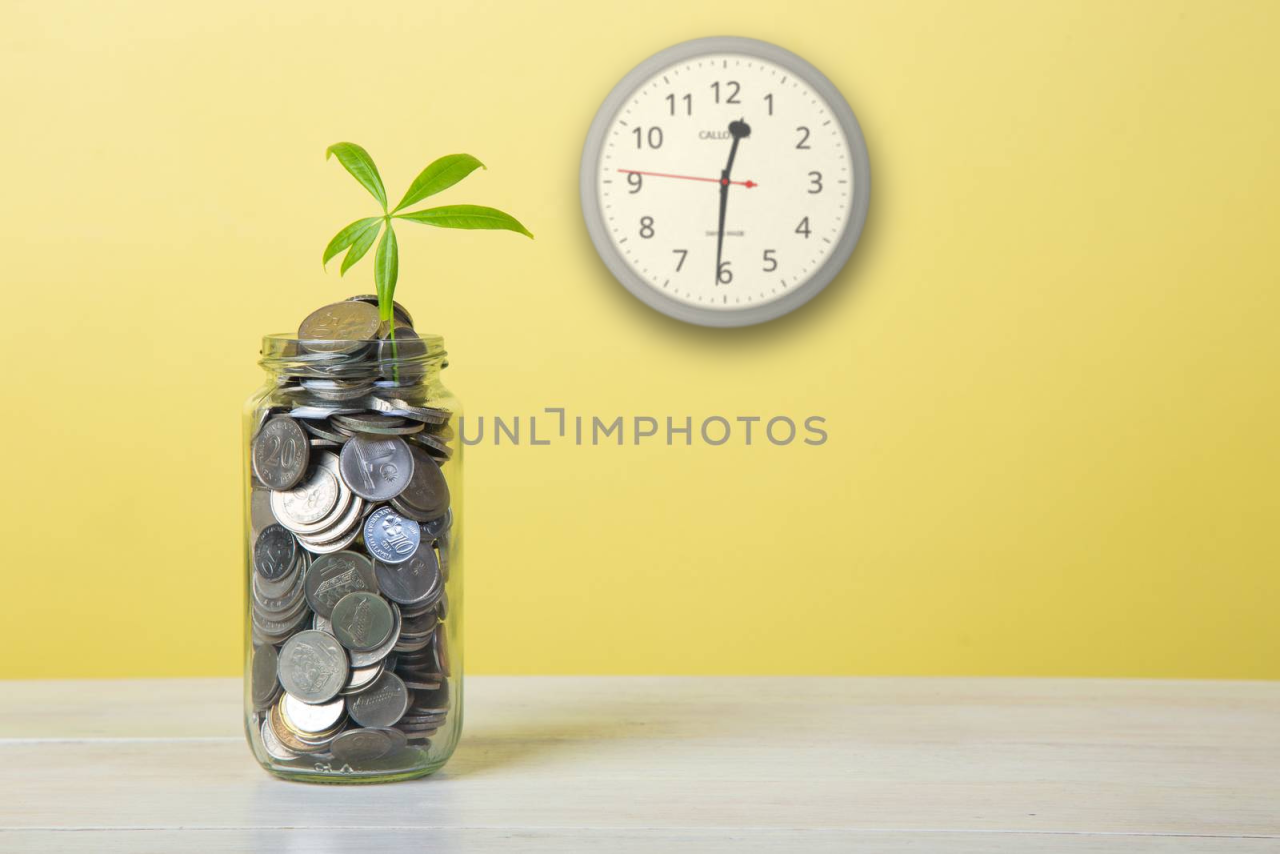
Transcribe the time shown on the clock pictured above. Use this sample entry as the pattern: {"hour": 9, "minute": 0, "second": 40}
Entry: {"hour": 12, "minute": 30, "second": 46}
